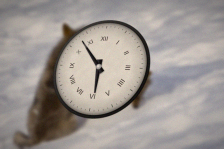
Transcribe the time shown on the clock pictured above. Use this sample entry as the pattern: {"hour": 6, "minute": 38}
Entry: {"hour": 5, "minute": 53}
